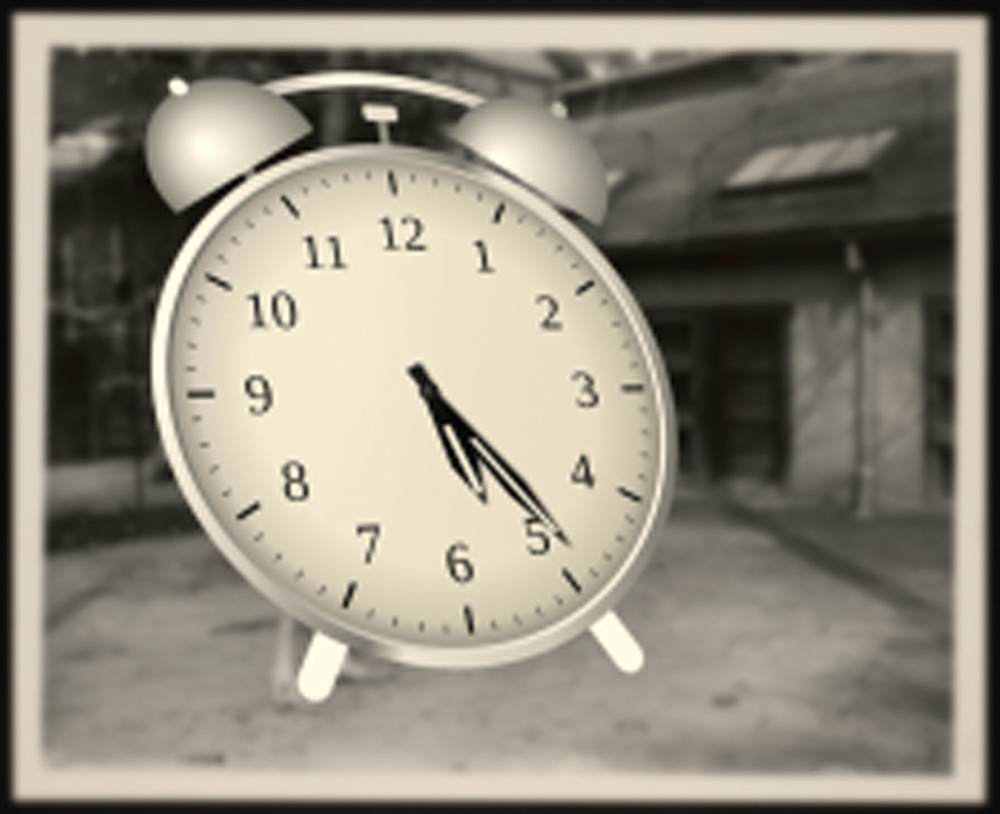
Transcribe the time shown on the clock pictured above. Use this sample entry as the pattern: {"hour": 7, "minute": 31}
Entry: {"hour": 5, "minute": 24}
